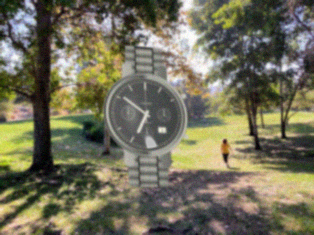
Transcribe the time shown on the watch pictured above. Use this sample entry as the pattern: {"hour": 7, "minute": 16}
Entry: {"hour": 6, "minute": 51}
